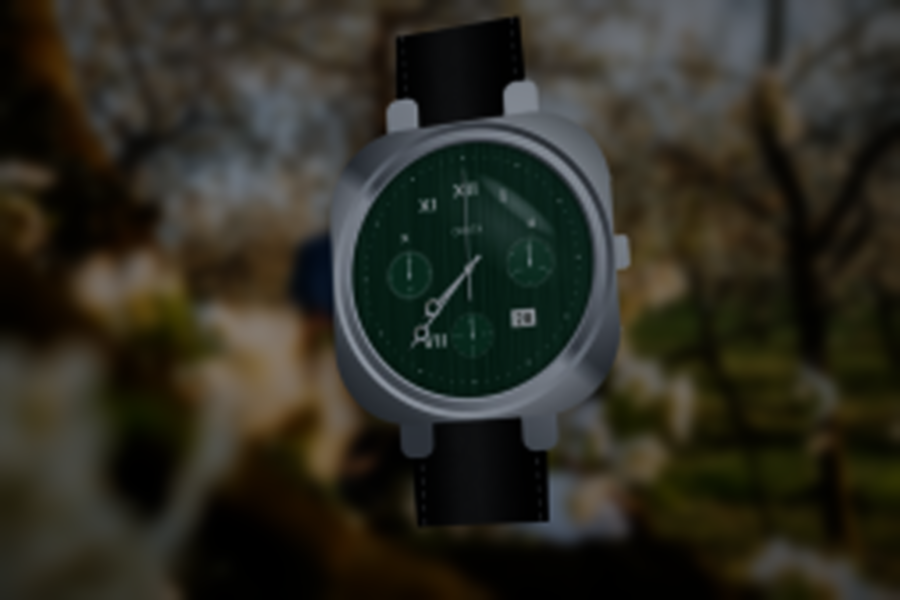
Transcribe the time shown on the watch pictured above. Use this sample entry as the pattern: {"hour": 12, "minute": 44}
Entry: {"hour": 7, "minute": 37}
